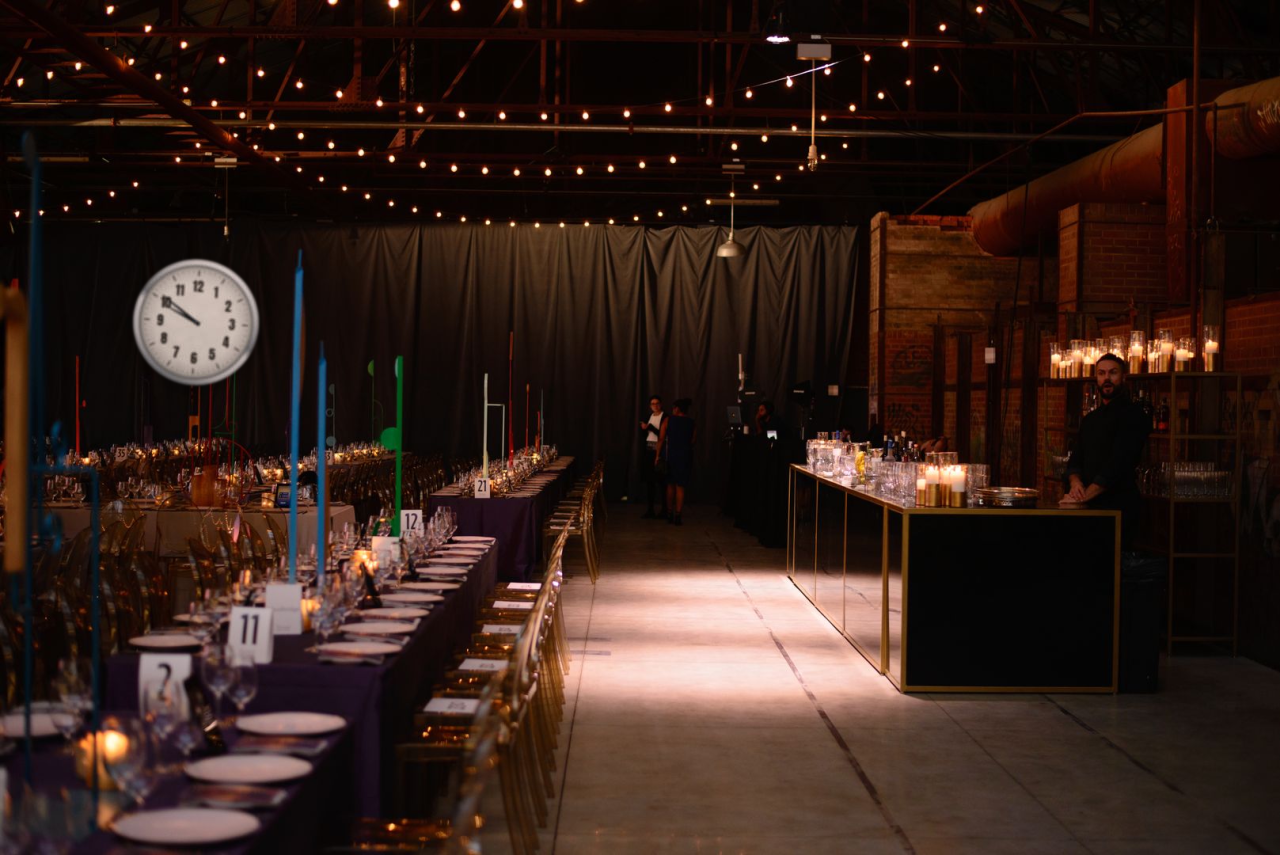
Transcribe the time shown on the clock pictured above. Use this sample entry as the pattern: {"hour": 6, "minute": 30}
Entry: {"hour": 9, "minute": 51}
